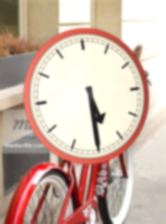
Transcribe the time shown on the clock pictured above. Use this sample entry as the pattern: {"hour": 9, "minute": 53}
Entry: {"hour": 5, "minute": 30}
